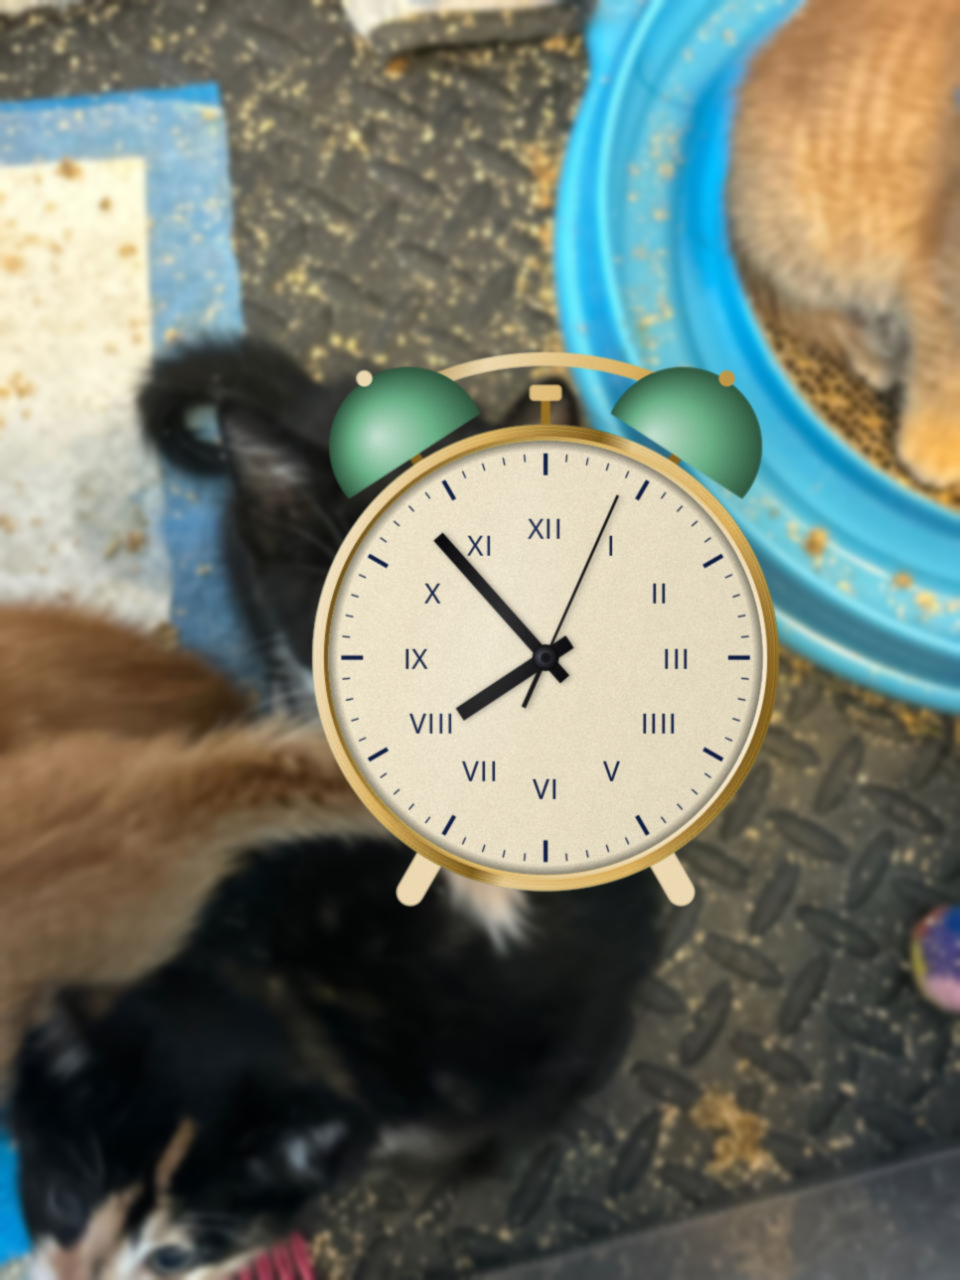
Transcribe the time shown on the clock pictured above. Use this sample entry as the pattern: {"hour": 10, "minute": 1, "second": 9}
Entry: {"hour": 7, "minute": 53, "second": 4}
